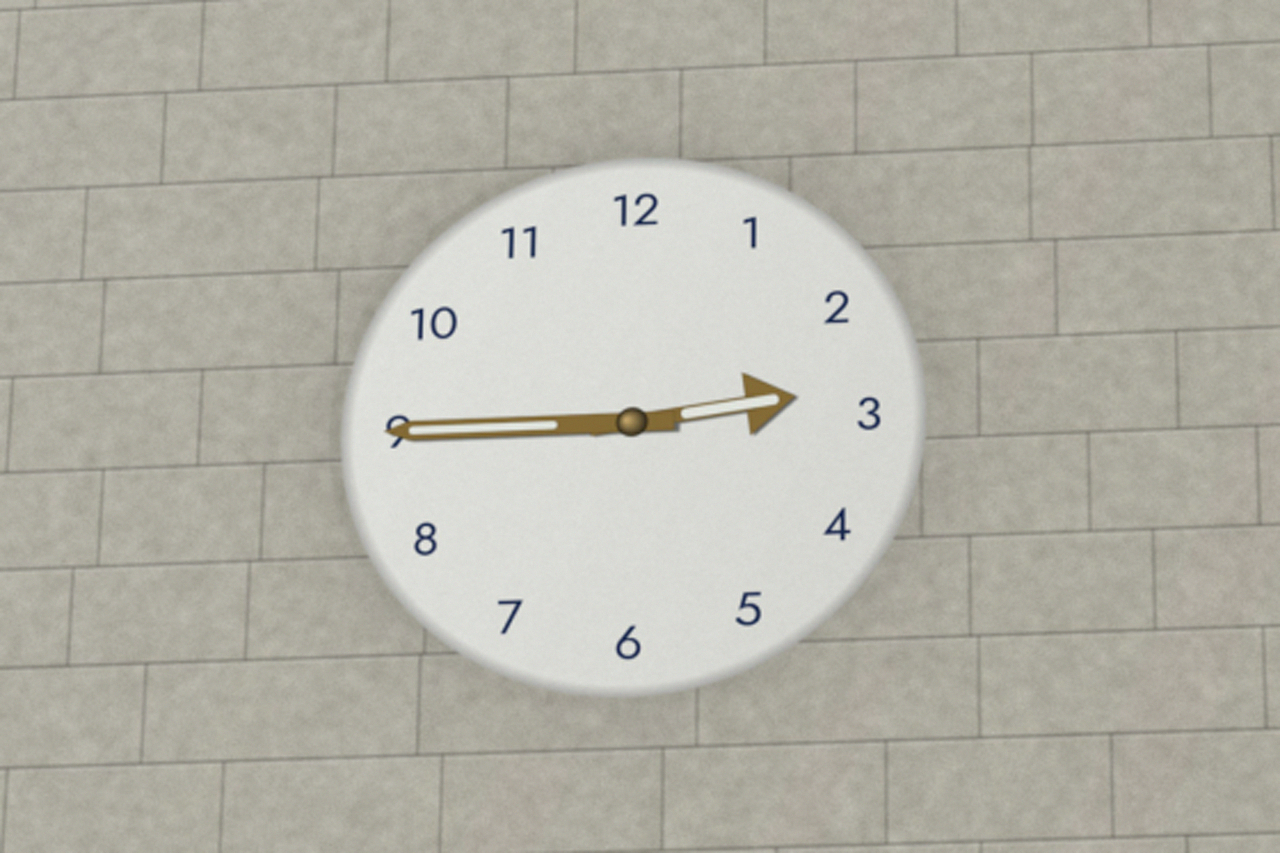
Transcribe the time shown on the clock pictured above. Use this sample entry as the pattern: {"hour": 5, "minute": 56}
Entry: {"hour": 2, "minute": 45}
